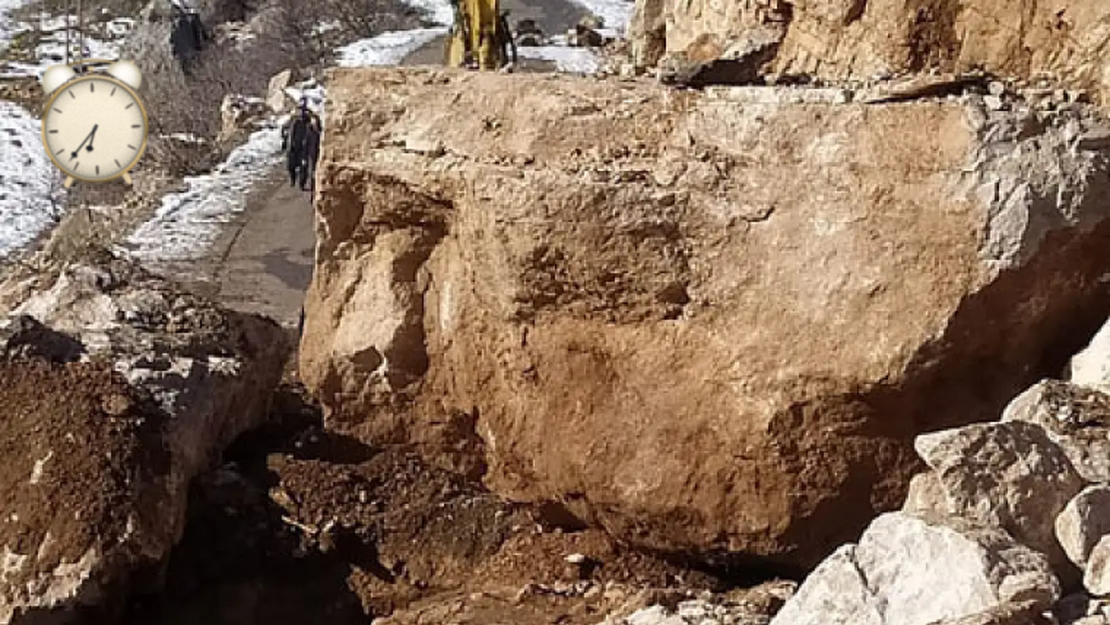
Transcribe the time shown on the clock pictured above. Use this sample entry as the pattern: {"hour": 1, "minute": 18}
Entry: {"hour": 6, "minute": 37}
